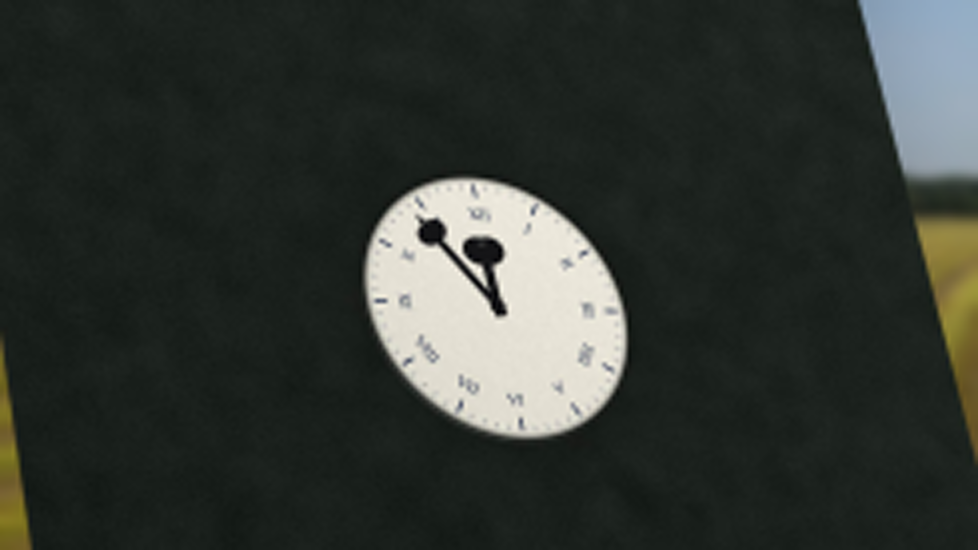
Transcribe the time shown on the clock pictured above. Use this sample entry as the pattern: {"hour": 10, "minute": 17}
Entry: {"hour": 11, "minute": 54}
